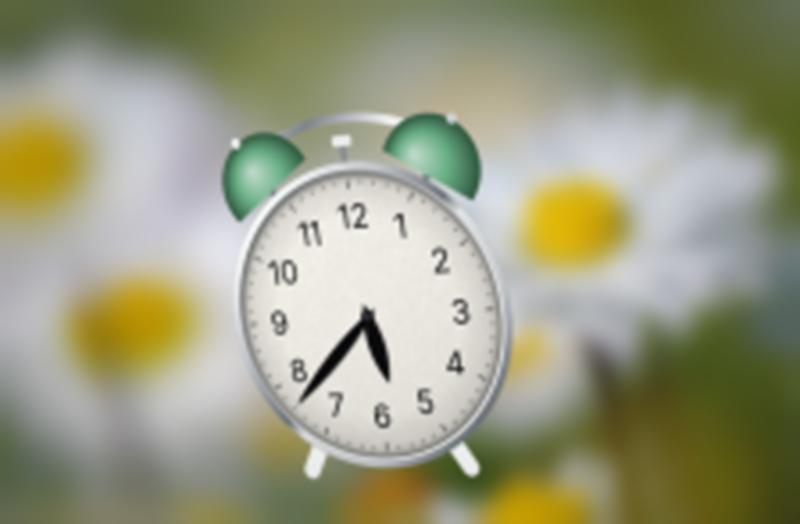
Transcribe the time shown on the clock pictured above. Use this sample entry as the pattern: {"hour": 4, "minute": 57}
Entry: {"hour": 5, "minute": 38}
